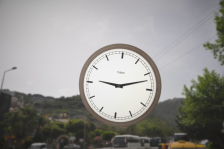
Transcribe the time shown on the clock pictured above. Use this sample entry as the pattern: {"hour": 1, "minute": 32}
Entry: {"hour": 9, "minute": 12}
